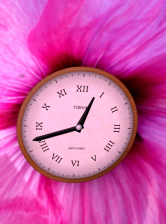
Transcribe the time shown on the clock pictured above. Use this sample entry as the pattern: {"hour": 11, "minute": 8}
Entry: {"hour": 12, "minute": 42}
